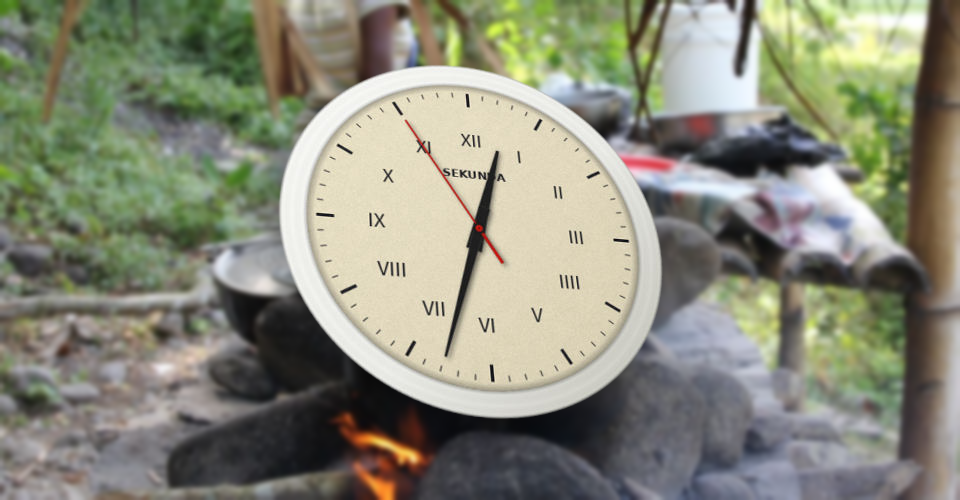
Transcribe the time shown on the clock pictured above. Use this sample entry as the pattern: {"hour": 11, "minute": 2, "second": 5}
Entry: {"hour": 12, "minute": 32, "second": 55}
